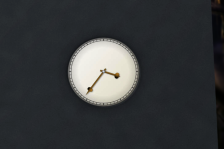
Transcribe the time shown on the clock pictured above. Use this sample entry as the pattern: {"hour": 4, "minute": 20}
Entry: {"hour": 3, "minute": 36}
